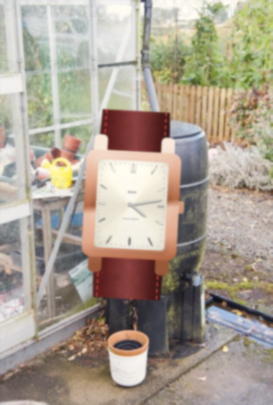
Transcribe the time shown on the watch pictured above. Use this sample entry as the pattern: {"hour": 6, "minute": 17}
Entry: {"hour": 4, "minute": 13}
